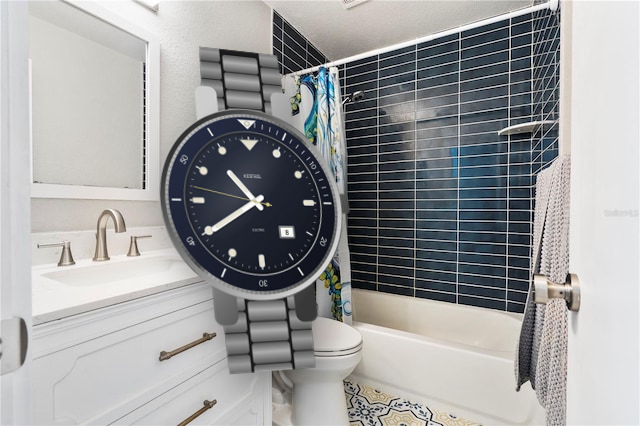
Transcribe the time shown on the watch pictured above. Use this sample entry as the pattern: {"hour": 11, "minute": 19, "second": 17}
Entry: {"hour": 10, "minute": 39, "second": 47}
